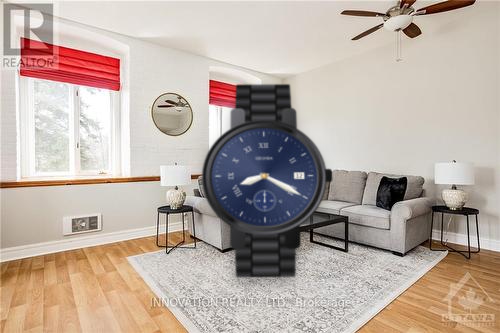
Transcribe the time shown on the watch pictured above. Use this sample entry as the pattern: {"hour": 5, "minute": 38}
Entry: {"hour": 8, "minute": 20}
